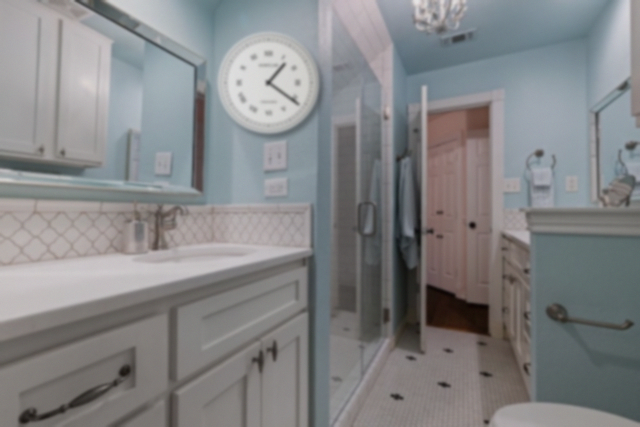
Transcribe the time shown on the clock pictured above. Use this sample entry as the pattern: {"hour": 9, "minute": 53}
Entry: {"hour": 1, "minute": 21}
